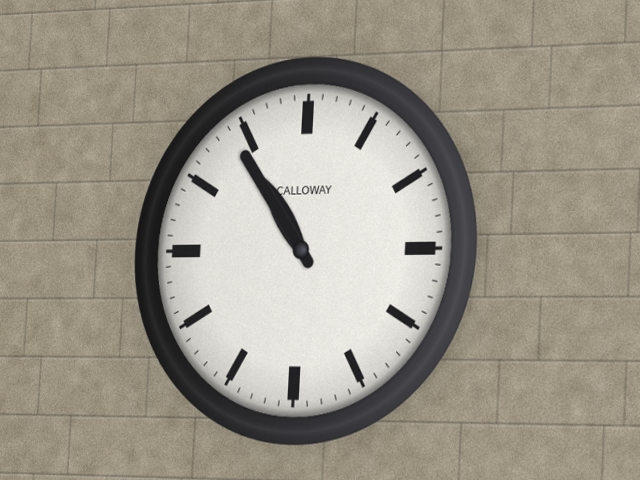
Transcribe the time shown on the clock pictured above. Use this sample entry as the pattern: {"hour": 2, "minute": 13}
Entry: {"hour": 10, "minute": 54}
